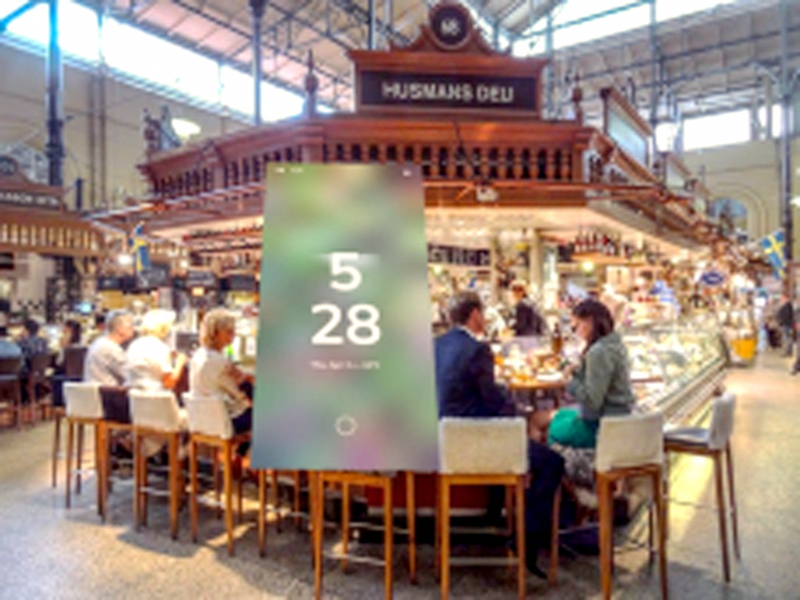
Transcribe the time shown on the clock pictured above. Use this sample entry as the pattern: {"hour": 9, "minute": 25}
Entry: {"hour": 5, "minute": 28}
